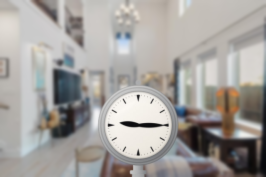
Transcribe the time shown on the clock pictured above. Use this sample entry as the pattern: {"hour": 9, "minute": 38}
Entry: {"hour": 9, "minute": 15}
